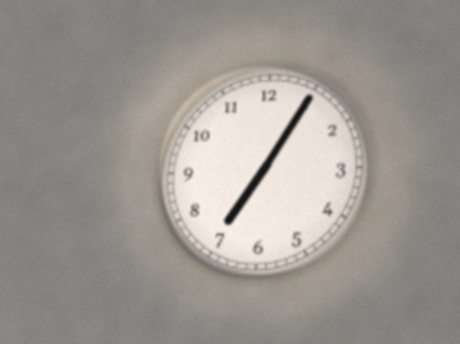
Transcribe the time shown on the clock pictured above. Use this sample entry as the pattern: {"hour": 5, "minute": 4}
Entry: {"hour": 7, "minute": 5}
